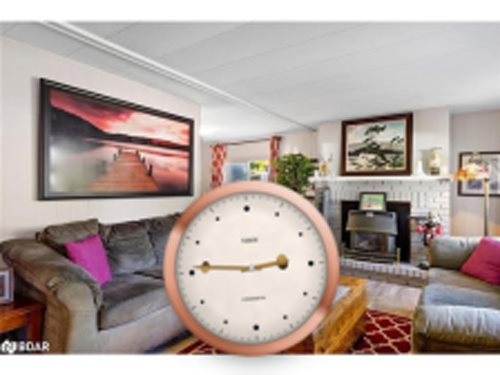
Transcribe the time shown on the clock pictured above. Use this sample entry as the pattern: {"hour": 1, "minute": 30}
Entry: {"hour": 2, "minute": 46}
